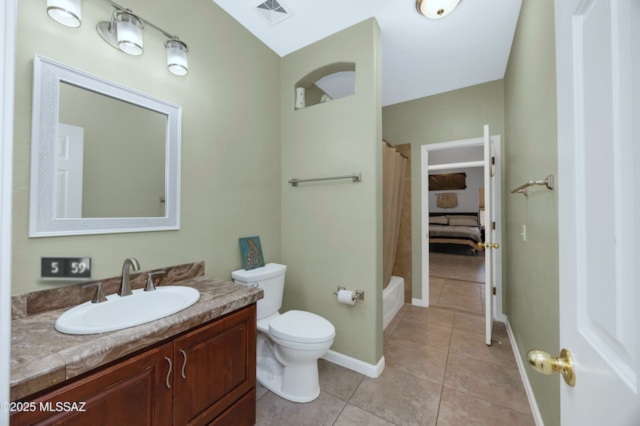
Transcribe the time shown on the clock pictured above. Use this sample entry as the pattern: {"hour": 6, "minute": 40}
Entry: {"hour": 5, "minute": 59}
